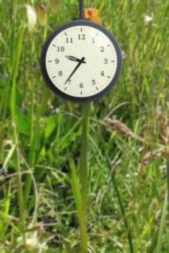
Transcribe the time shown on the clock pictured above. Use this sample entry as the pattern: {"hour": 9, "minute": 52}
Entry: {"hour": 9, "minute": 36}
